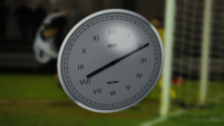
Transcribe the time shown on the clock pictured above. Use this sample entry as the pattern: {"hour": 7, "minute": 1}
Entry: {"hour": 8, "minute": 11}
